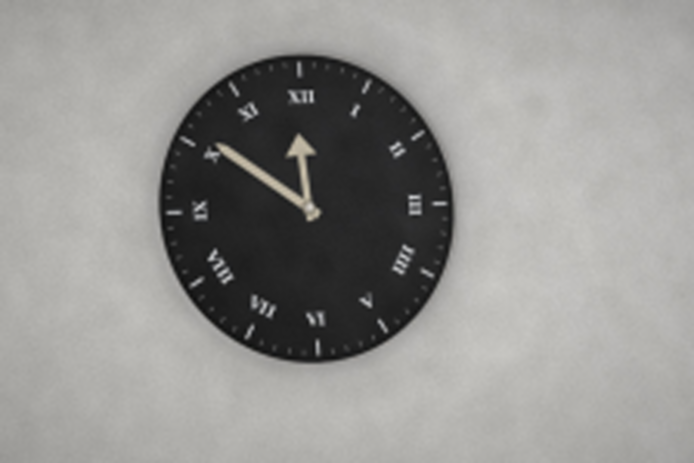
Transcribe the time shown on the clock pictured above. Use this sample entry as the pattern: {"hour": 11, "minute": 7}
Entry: {"hour": 11, "minute": 51}
